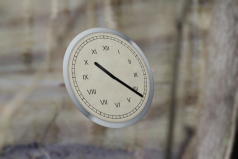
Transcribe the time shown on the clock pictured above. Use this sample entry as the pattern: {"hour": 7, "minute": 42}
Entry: {"hour": 10, "minute": 21}
